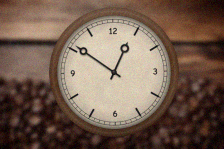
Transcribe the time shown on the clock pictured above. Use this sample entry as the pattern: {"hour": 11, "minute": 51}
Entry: {"hour": 12, "minute": 51}
